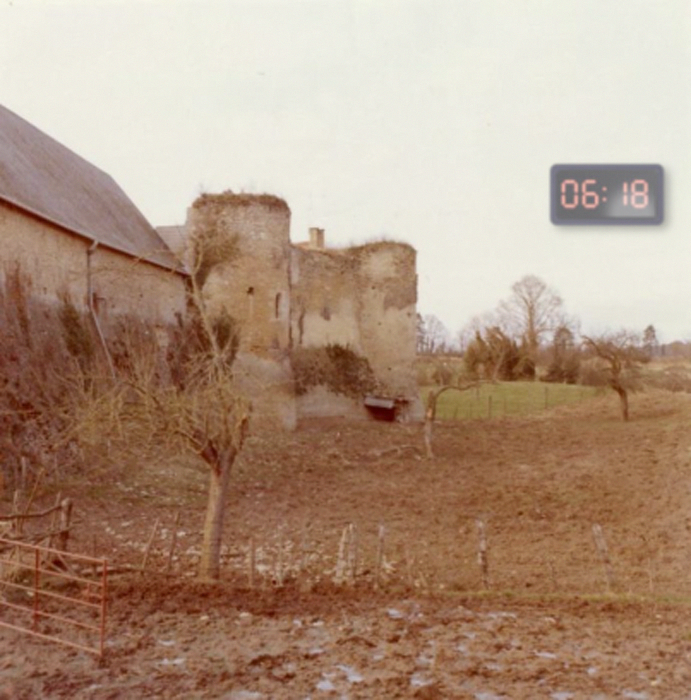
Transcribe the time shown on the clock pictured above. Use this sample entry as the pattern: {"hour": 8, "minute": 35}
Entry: {"hour": 6, "minute": 18}
